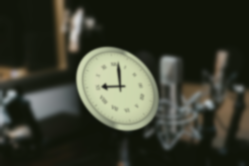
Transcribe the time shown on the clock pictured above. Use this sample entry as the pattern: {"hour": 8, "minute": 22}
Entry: {"hour": 9, "minute": 2}
